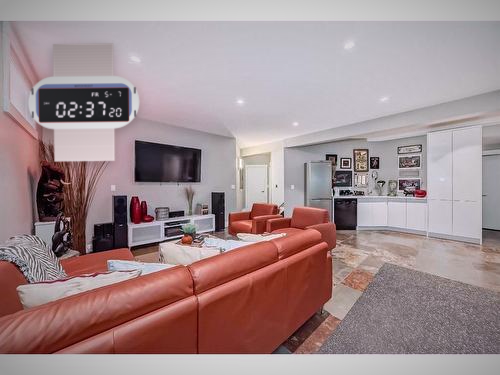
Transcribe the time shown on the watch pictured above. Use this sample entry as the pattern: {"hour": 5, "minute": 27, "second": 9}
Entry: {"hour": 2, "minute": 37, "second": 20}
